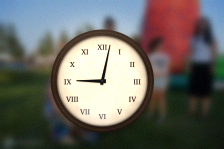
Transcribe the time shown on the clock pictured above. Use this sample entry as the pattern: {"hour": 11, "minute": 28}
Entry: {"hour": 9, "minute": 2}
